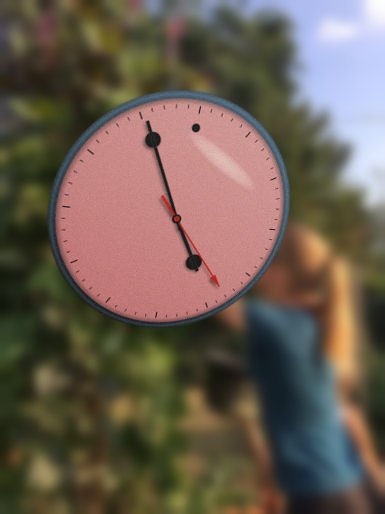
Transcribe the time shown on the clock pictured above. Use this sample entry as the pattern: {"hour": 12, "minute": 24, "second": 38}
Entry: {"hour": 4, "minute": 55, "second": 23}
